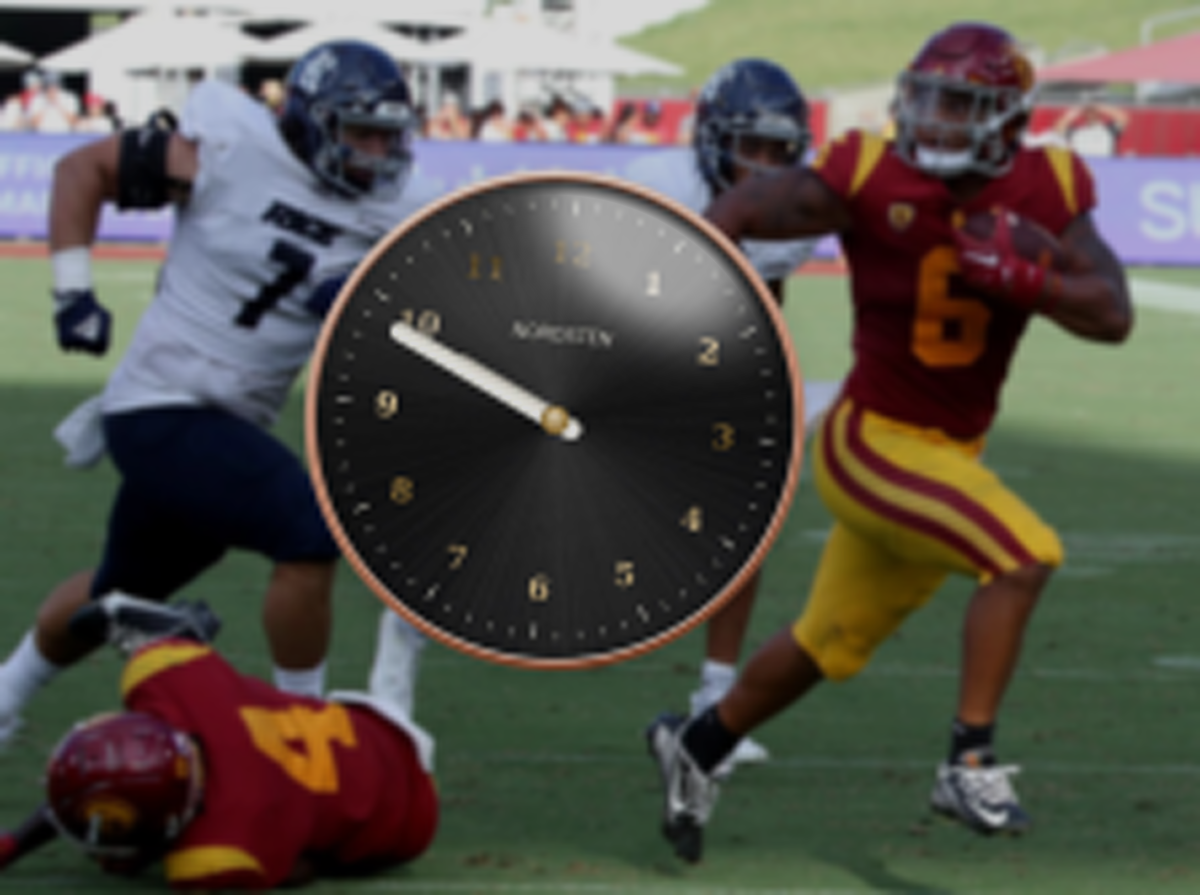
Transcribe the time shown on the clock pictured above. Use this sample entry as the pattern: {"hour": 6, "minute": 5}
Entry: {"hour": 9, "minute": 49}
